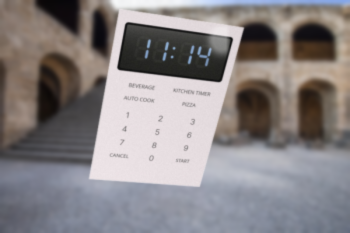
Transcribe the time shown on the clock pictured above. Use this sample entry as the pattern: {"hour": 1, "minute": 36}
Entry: {"hour": 11, "minute": 14}
